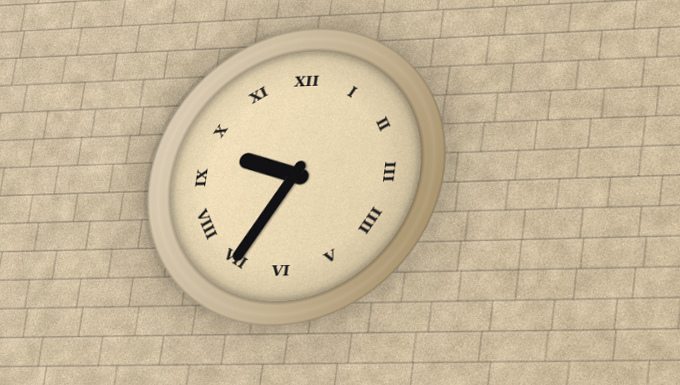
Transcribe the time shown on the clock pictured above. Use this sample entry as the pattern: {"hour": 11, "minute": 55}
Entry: {"hour": 9, "minute": 35}
